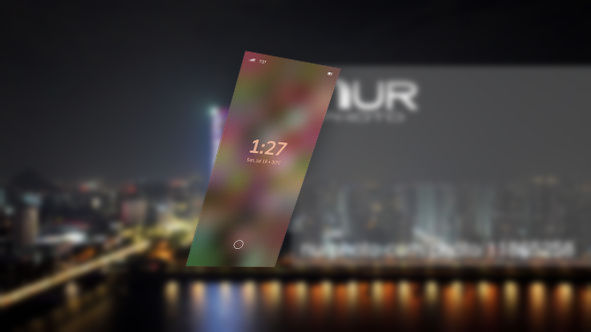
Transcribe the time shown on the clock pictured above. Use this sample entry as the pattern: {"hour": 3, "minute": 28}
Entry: {"hour": 1, "minute": 27}
